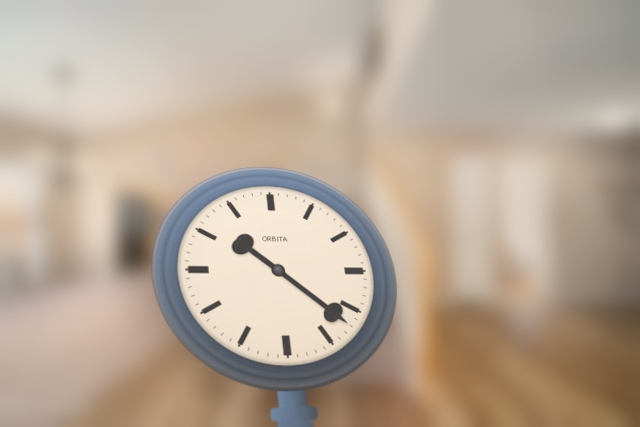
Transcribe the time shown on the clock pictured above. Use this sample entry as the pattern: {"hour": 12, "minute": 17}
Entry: {"hour": 10, "minute": 22}
